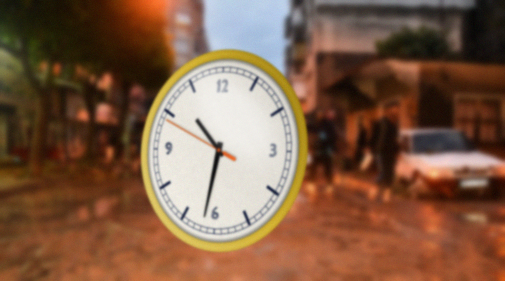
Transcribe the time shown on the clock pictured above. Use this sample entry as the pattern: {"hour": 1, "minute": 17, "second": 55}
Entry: {"hour": 10, "minute": 31, "second": 49}
